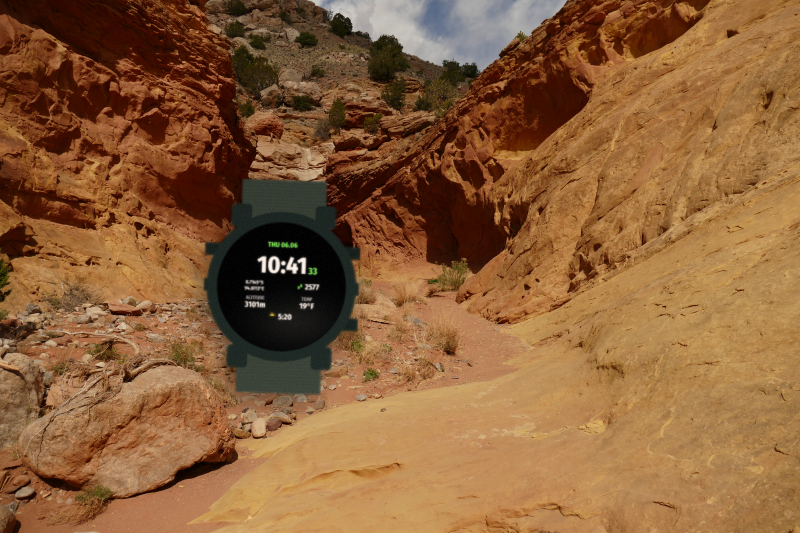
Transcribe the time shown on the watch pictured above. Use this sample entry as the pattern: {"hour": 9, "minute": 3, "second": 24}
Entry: {"hour": 10, "minute": 41, "second": 33}
